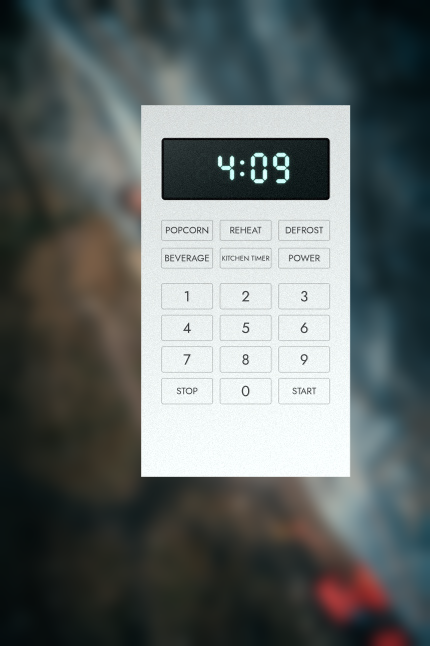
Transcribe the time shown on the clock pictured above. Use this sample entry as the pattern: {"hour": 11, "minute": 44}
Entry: {"hour": 4, "minute": 9}
